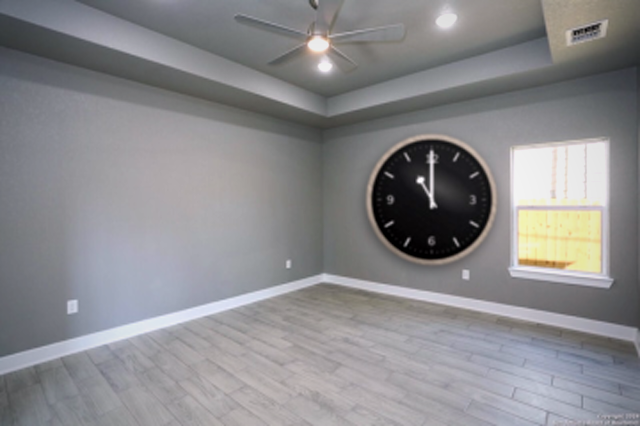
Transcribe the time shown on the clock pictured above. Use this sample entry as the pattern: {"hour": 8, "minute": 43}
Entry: {"hour": 11, "minute": 0}
